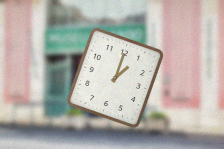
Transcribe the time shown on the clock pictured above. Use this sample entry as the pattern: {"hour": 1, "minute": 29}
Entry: {"hour": 1, "minute": 0}
